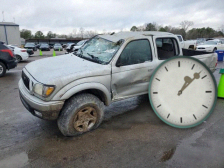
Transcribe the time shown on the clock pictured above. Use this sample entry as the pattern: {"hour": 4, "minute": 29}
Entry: {"hour": 1, "minute": 8}
